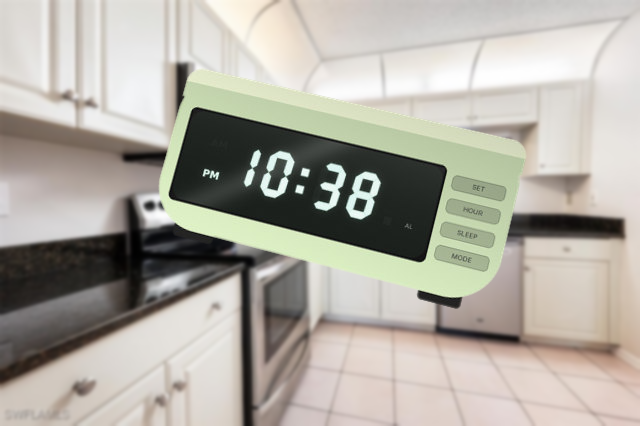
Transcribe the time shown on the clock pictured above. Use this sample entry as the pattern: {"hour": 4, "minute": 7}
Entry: {"hour": 10, "minute": 38}
